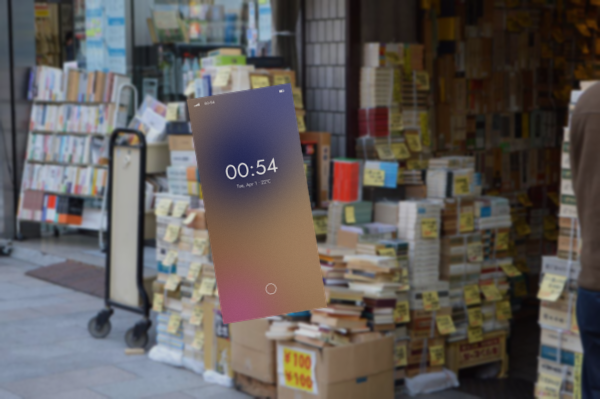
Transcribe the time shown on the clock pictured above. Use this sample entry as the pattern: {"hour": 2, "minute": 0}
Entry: {"hour": 0, "minute": 54}
